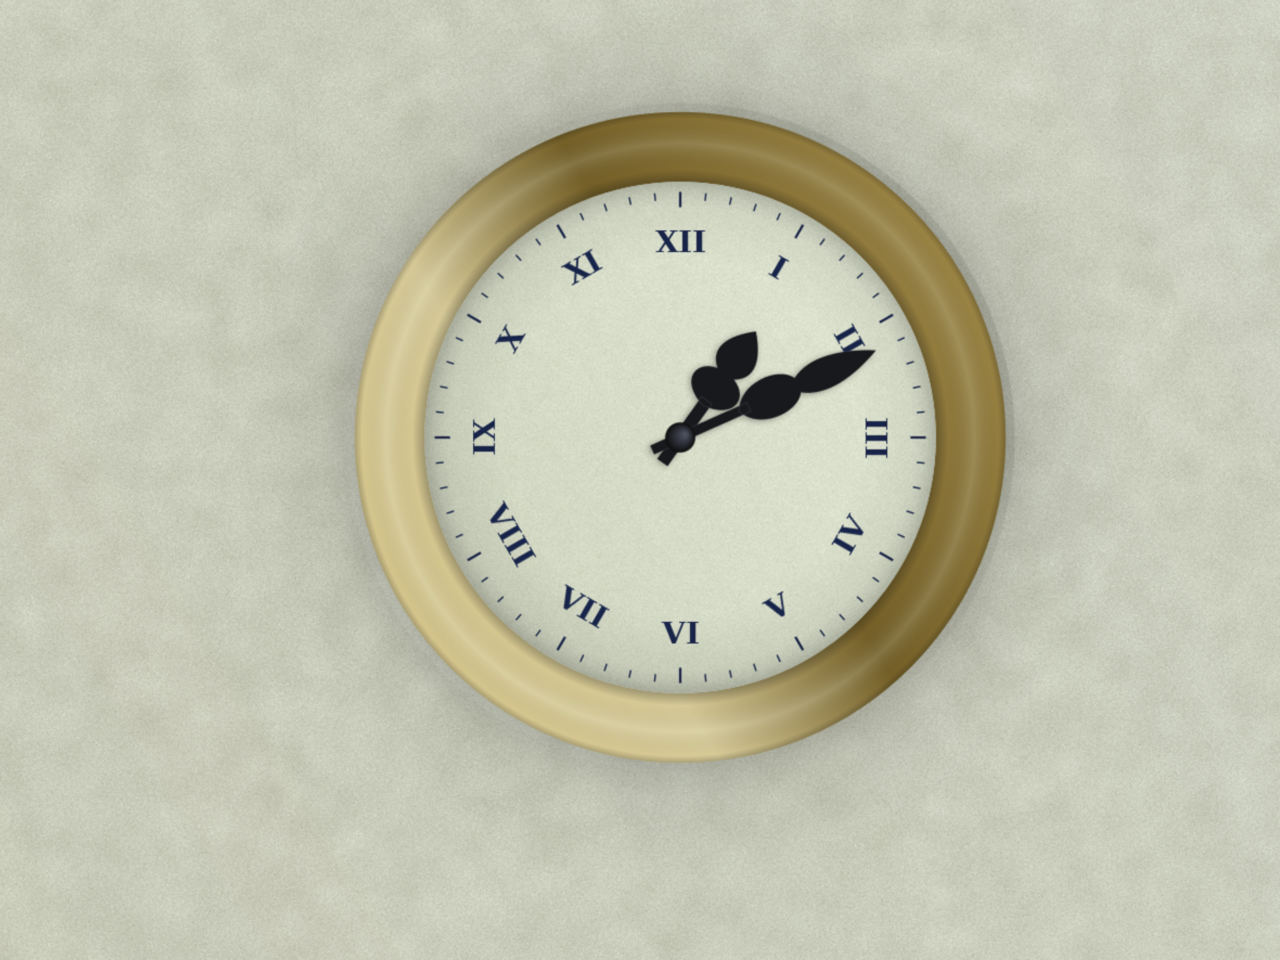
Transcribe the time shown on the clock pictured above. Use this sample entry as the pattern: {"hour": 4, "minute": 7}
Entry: {"hour": 1, "minute": 11}
